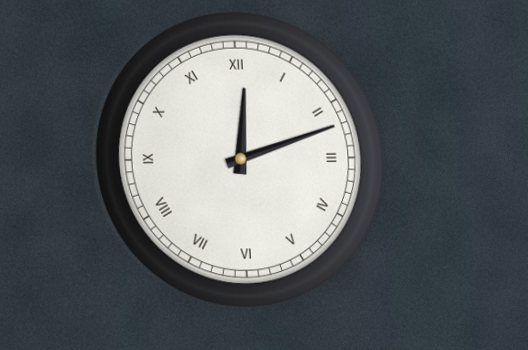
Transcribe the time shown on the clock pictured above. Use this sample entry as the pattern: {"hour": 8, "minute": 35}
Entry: {"hour": 12, "minute": 12}
